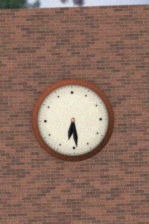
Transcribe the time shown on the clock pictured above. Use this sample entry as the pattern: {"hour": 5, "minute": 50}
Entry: {"hour": 6, "minute": 29}
